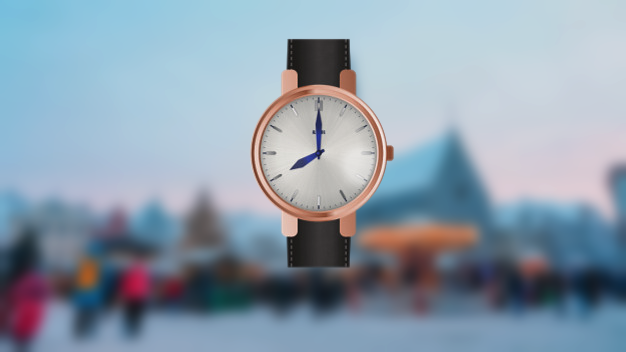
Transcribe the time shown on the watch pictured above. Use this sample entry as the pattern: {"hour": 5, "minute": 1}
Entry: {"hour": 8, "minute": 0}
